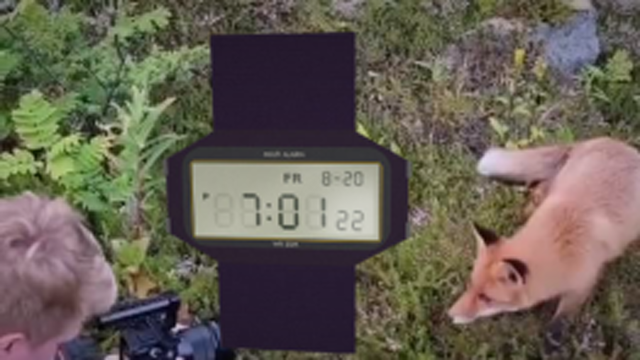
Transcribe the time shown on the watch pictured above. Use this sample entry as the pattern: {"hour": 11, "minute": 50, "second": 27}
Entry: {"hour": 7, "minute": 1, "second": 22}
